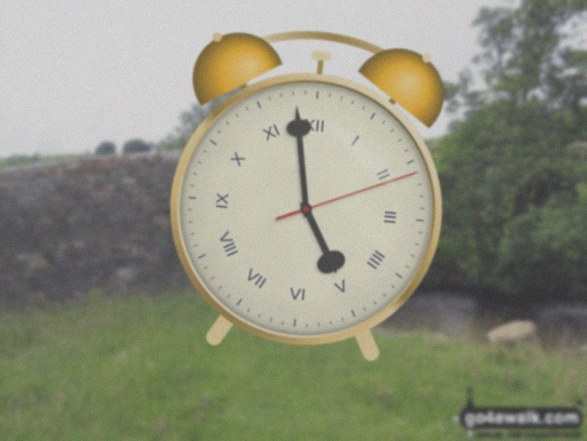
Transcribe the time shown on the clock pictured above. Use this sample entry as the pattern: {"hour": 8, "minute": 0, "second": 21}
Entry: {"hour": 4, "minute": 58, "second": 11}
